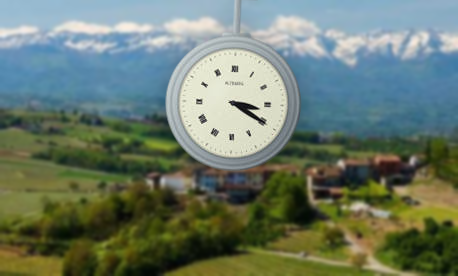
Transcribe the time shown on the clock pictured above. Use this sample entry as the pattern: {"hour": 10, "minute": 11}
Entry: {"hour": 3, "minute": 20}
